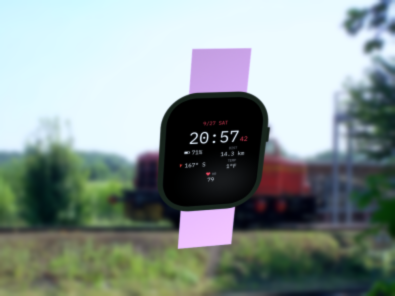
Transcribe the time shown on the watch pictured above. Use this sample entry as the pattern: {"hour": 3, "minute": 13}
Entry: {"hour": 20, "minute": 57}
